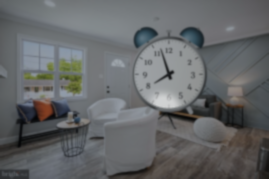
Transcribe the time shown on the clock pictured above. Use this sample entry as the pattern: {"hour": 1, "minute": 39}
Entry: {"hour": 7, "minute": 57}
